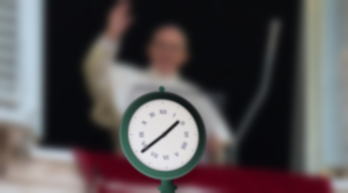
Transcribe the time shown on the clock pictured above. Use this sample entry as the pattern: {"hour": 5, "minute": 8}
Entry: {"hour": 1, "minute": 39}
